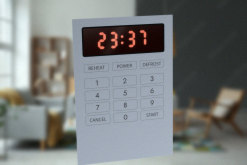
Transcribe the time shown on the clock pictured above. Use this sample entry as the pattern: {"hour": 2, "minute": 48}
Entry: {"hour": 23, "minute": 37}
